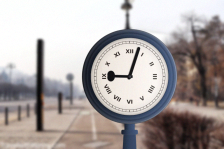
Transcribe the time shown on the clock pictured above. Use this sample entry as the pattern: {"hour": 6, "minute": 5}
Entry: {"hour": 9, "minute": 3}
